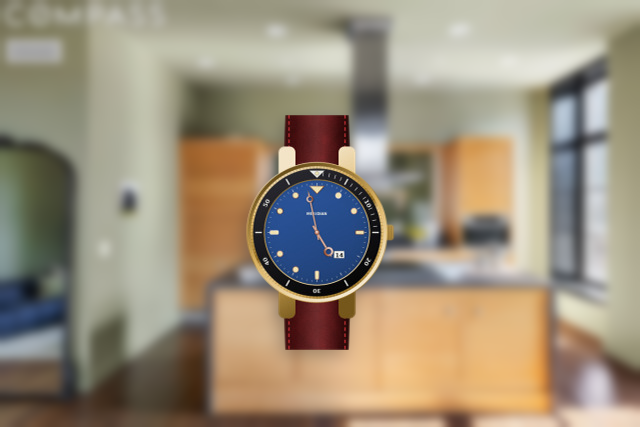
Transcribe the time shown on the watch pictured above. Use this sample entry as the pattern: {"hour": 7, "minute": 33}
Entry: {"hour": 4, "minute": 58}
